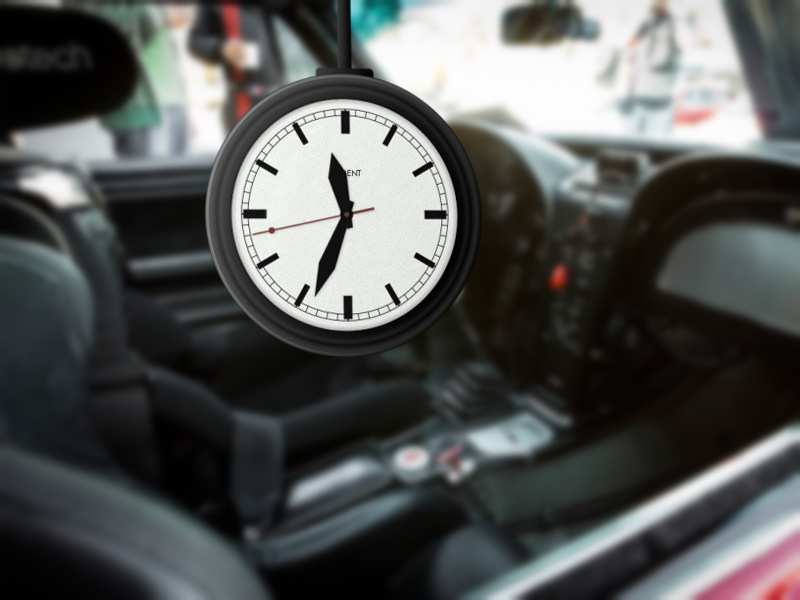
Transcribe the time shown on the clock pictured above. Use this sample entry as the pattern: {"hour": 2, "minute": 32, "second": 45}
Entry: {"hour": 11, "minute": 33, "second": 43}
